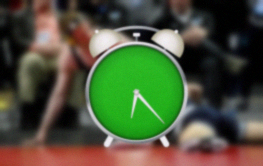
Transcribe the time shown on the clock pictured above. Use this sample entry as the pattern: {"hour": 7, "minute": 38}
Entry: {"hour": 6, "minute": 23}
